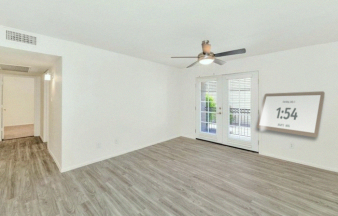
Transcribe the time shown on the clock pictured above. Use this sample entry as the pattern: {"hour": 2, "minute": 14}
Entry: {"hour": 1, "minute": 54}
